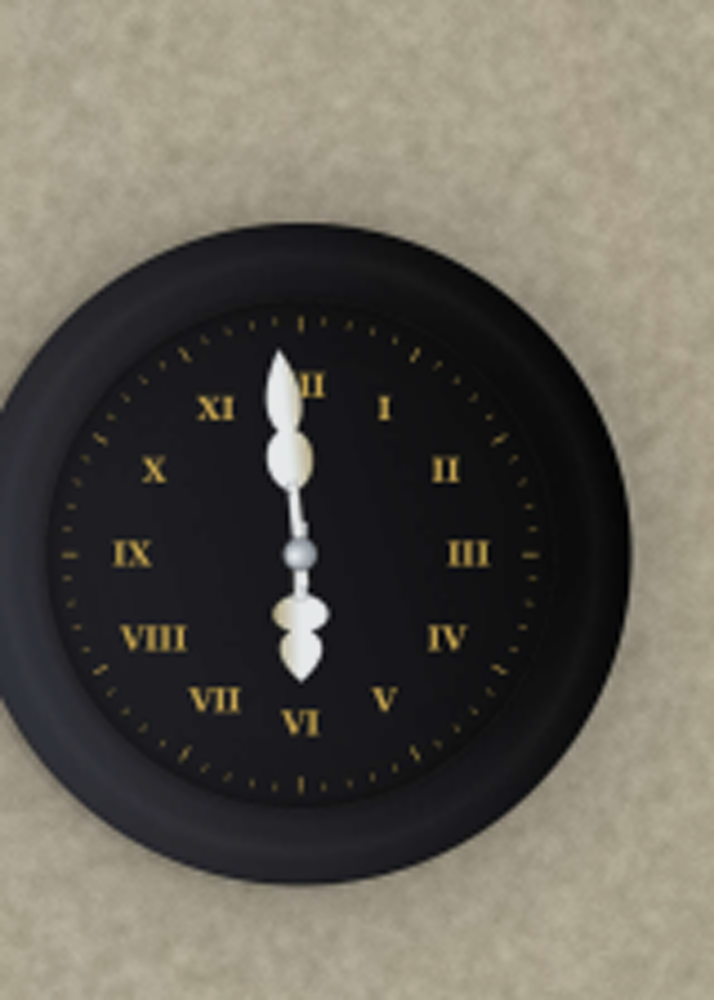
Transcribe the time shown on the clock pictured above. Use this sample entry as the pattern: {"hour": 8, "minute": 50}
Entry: {"hour": 5, "minute": 59}
